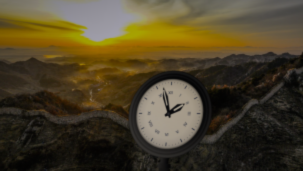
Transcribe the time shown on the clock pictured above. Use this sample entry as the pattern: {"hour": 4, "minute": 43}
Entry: {"hour": 1, "minute": 57}
